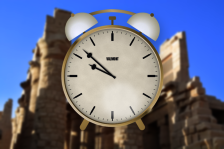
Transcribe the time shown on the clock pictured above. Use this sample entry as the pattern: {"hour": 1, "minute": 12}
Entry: {"hour": 9, "minute": 52}
